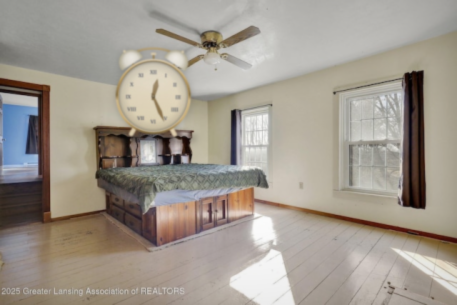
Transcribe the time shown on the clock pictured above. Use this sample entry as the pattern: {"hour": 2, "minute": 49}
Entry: {"hour": 12, "minute": 26}
